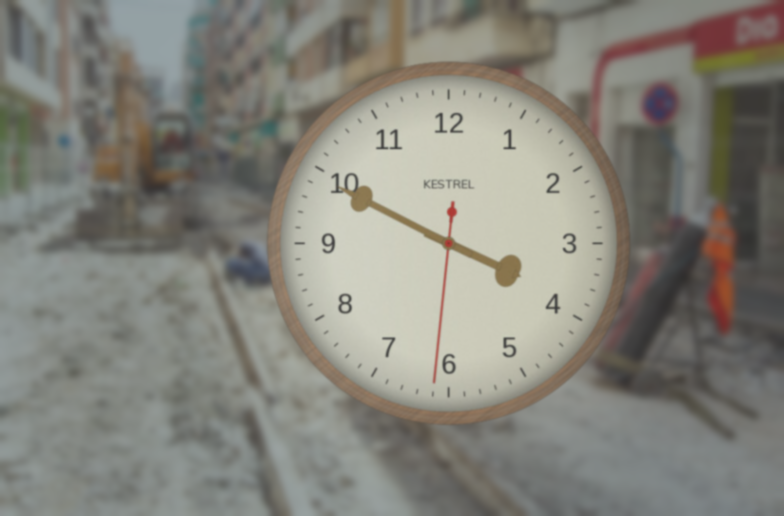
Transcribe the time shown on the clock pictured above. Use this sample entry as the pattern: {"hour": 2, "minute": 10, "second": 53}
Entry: {"hour": 3, "minute": 49, "second": 31}
